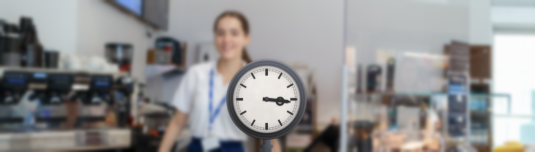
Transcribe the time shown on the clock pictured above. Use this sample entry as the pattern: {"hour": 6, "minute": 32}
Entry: {"hour": 3, "minute": 16}
